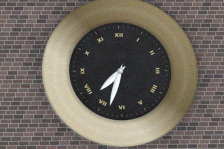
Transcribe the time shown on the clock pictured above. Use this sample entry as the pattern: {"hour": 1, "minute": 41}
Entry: {"hour": 7, "minute": 33}
